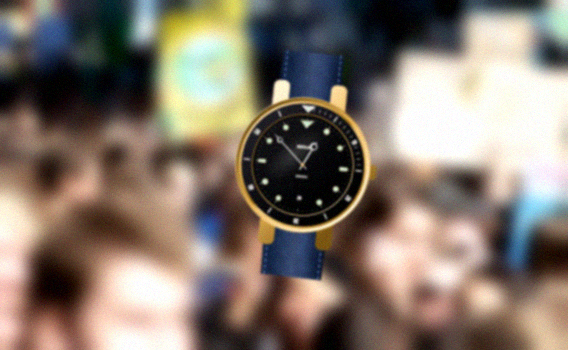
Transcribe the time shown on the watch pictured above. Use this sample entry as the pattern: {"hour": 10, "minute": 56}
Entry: {"hour": 12, "minute": 52}
